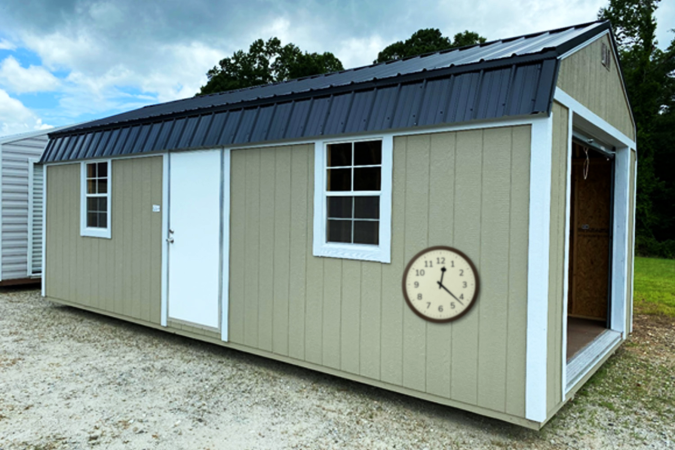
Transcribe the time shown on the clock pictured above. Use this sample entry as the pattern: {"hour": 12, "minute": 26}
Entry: {"hour": 12, "minute": 22}
